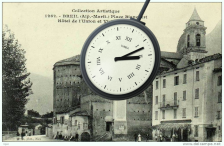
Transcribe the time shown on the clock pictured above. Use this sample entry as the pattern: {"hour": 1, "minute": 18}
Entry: {"hour": 2, "minute": 7}
